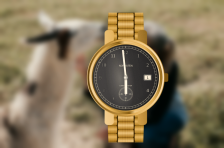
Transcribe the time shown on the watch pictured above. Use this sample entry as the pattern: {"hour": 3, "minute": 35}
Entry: {"hour": 5, "minute": 59}
